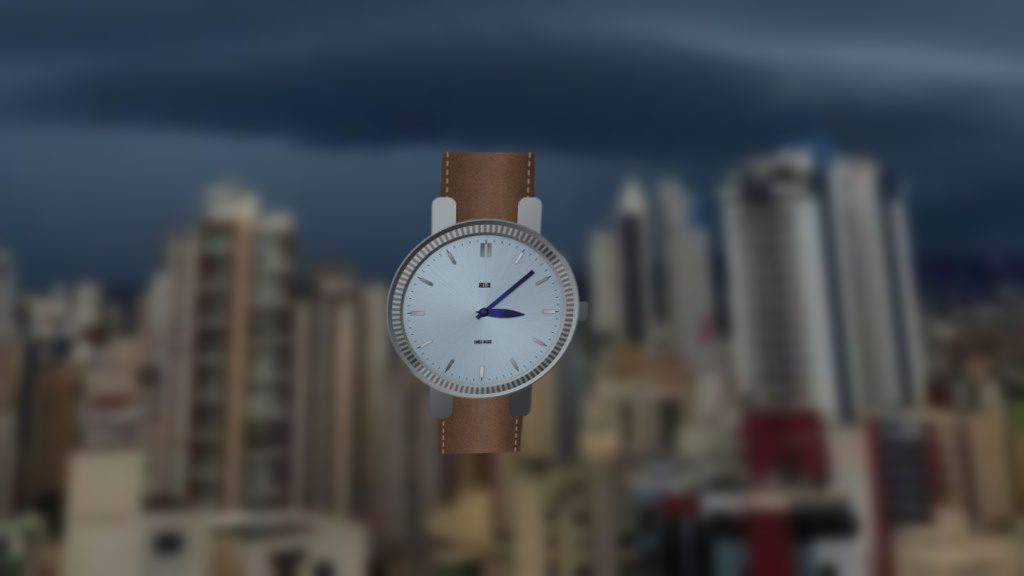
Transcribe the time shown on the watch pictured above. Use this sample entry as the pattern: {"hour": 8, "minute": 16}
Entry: {"hour": 3, "minute": 8}
